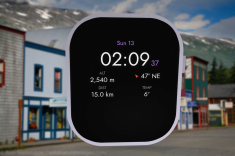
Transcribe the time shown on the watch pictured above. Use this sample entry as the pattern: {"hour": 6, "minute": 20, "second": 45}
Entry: {"hour": 2, "minute": 9, "second": 37}
